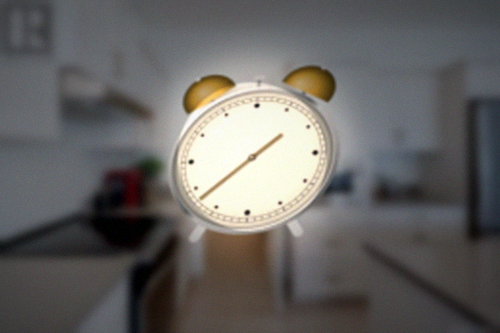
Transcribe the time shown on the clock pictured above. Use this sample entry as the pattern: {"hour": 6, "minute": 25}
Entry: {"hour": 1, "minute": 38}
